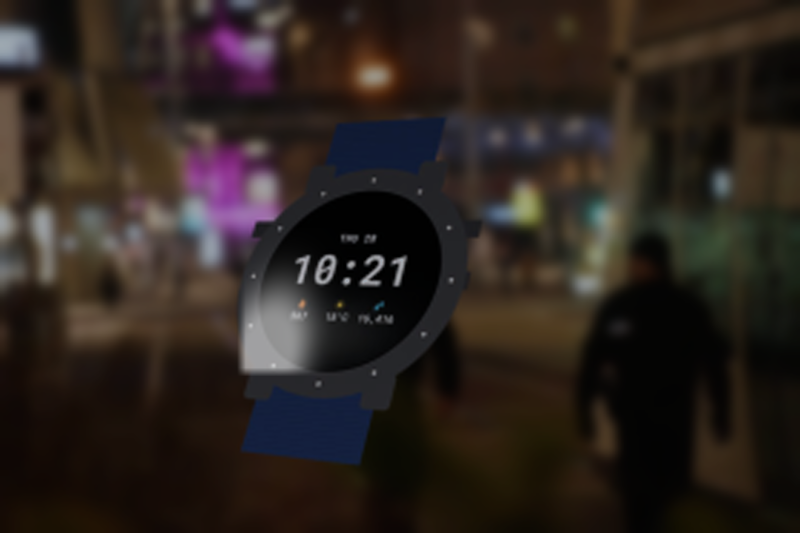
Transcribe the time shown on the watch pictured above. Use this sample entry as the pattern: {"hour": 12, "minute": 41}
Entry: {"hour": 10, "minute": 21}
